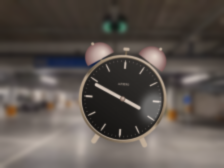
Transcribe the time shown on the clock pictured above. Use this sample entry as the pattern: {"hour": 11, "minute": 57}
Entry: {"hour": 3, "minute": 49}
